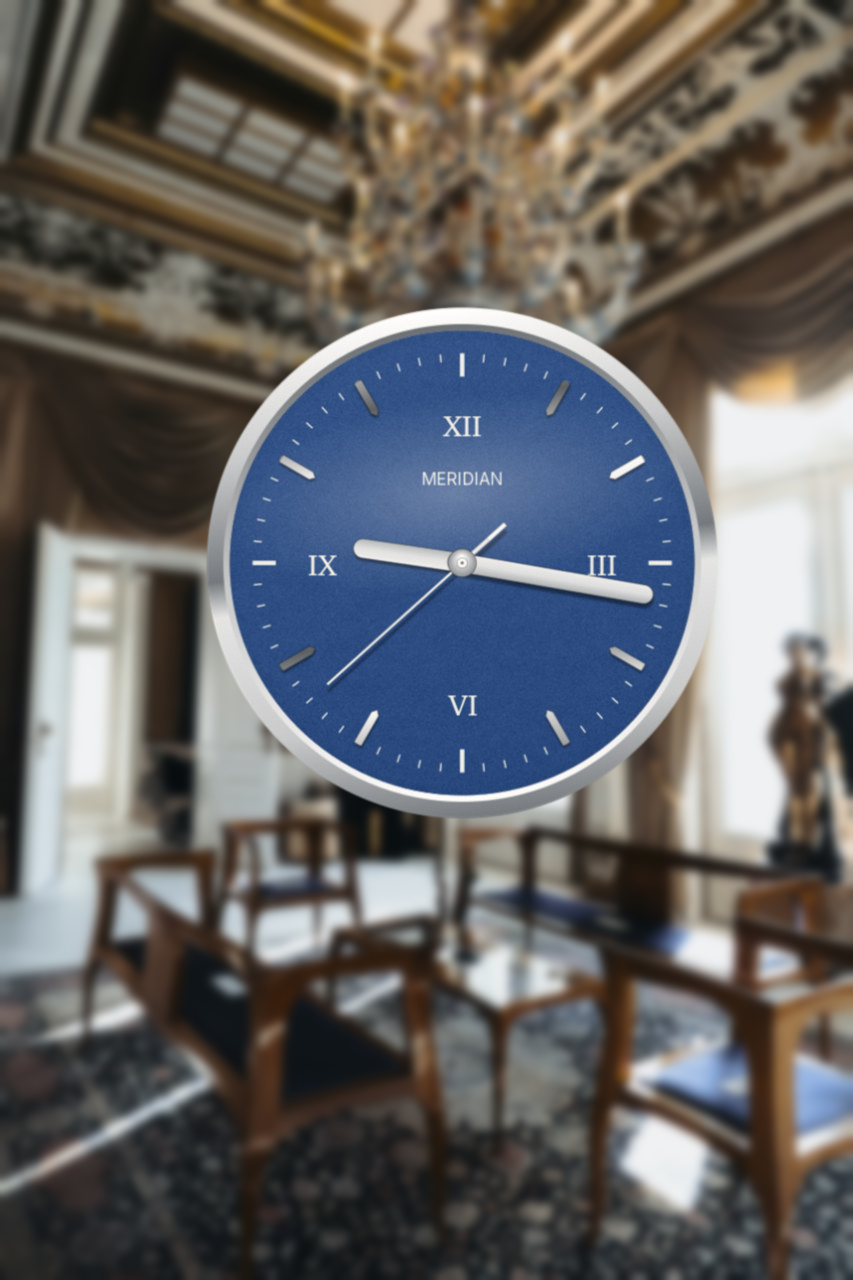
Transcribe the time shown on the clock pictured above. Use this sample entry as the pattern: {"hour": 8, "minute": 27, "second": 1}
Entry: {"hour": 9, "minute": 16, "second": 38}
